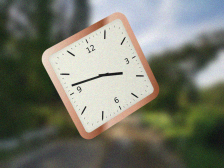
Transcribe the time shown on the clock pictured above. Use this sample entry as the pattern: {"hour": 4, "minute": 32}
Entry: {"hour": 3, "minute": 47}
